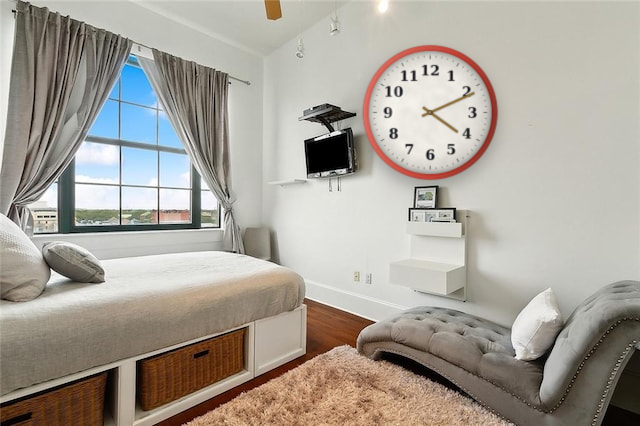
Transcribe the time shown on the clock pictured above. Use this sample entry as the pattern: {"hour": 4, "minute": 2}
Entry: {"hour": 4, "minute": 11}
